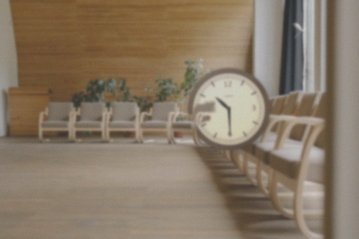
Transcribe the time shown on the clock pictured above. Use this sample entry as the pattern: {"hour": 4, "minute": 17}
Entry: {"hour": 10, "minute": 30}
